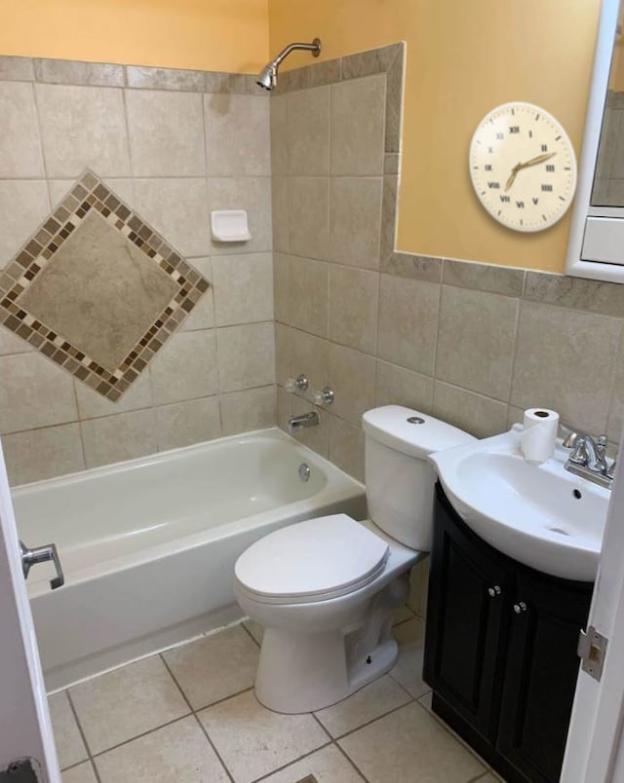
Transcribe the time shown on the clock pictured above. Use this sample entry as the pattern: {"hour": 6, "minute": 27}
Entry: {"hour": 7, "minute": 12}
